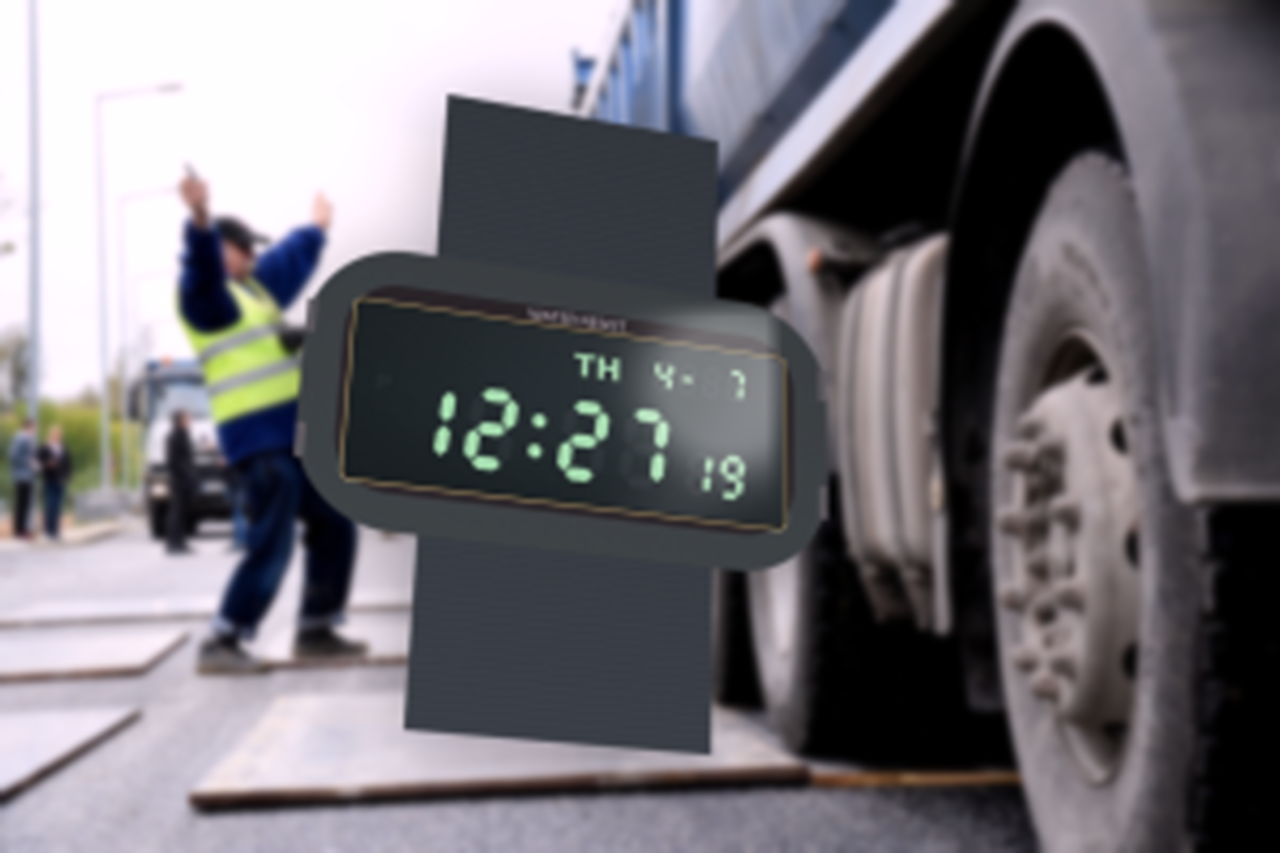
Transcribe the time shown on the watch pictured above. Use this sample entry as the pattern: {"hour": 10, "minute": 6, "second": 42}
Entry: {"hour": 12, "minute": 27, "second": 19}
